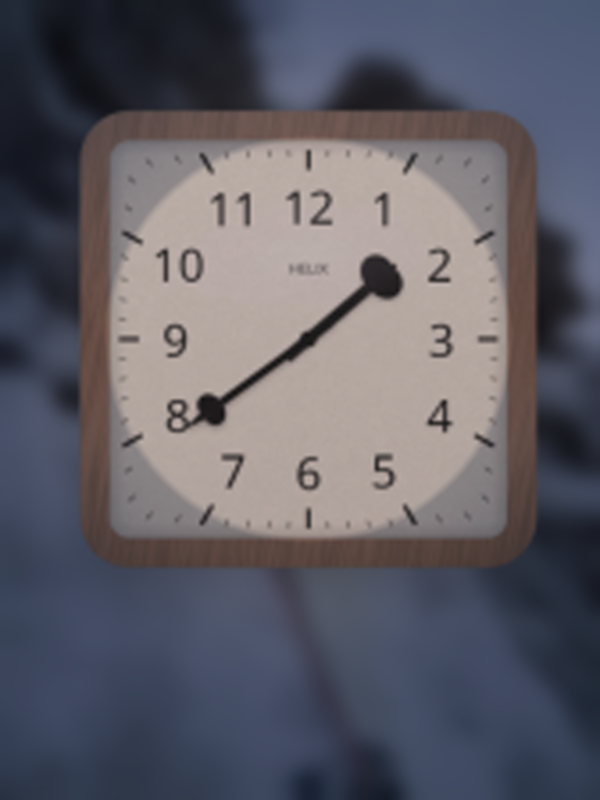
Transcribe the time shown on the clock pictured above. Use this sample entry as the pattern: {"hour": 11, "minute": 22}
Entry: {"hour": 1, "minute": 39}
